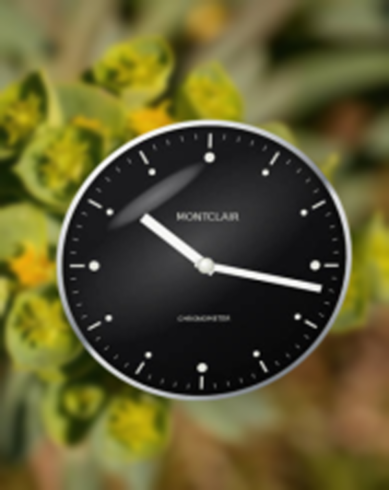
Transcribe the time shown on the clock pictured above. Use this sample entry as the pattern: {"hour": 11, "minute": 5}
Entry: {"hour": 10, "minute": 17}
